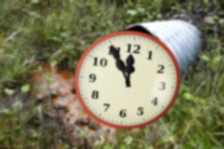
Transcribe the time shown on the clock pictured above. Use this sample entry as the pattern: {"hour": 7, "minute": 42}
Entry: {"hour": 11, "minute": 55}
